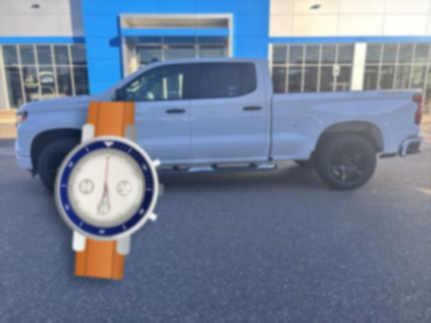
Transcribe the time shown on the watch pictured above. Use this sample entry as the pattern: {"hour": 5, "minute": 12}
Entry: {"hour": 5, "minute": 32}
